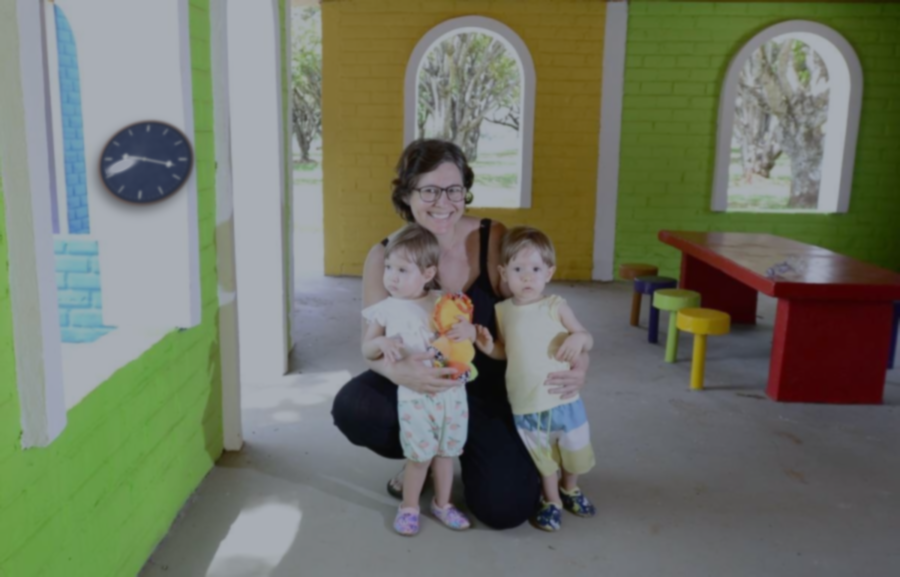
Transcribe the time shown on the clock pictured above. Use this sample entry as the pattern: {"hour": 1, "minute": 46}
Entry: {"hour": 9, "minute": 17}
